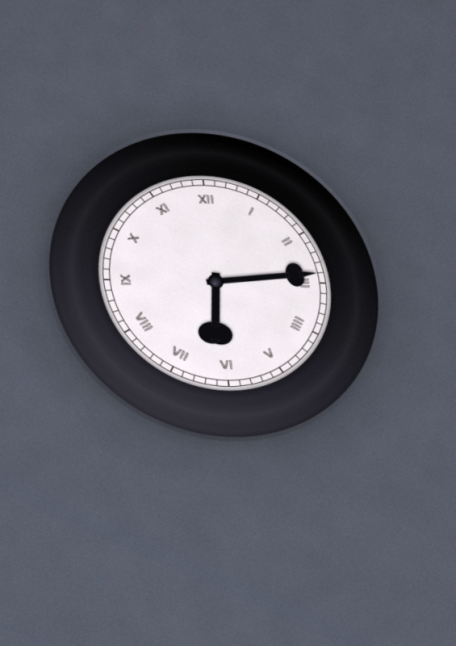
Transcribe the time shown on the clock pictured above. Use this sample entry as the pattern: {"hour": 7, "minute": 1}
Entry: {"hour": 6, "minute": 14}
